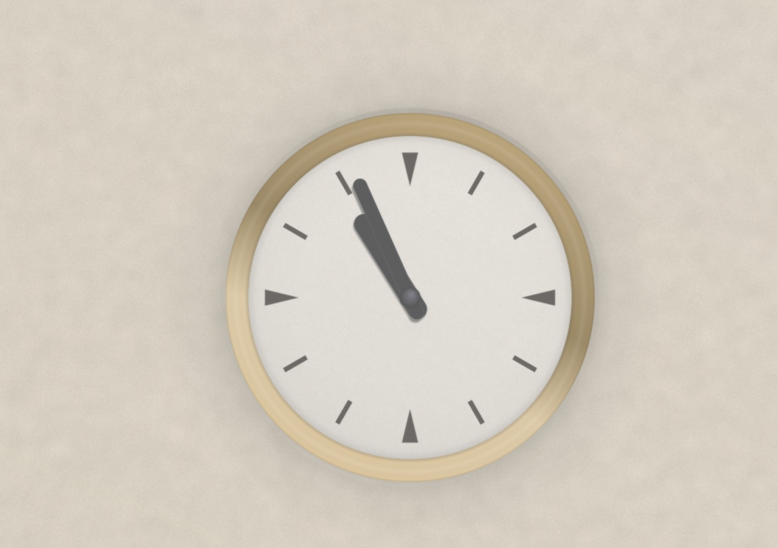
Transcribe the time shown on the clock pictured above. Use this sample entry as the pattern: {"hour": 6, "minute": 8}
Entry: {"hour": 10, "minute": 56}
